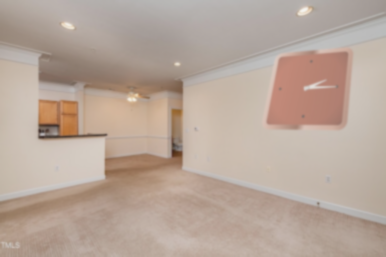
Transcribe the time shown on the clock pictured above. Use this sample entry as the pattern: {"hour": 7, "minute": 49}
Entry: {"hour": 2, "minute": 15}
